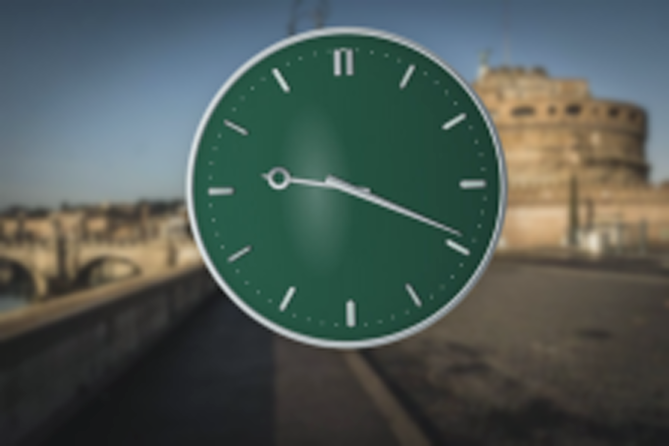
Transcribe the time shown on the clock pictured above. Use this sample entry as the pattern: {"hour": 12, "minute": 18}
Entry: {"hour": 9, "minute": 19}
